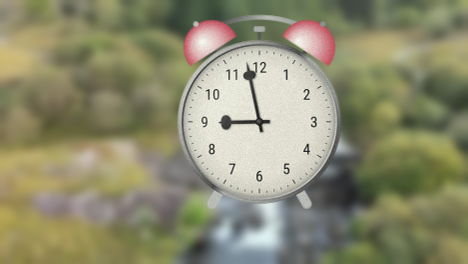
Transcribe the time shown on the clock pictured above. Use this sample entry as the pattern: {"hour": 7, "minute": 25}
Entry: {"hour": 8, "minute": 58}
